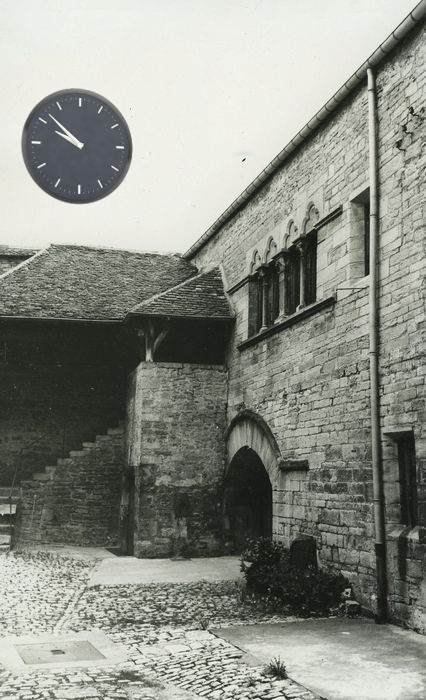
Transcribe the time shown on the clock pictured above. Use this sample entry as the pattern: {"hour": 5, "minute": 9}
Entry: {"hour": 9, "minute": 52}
